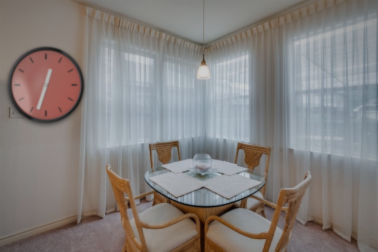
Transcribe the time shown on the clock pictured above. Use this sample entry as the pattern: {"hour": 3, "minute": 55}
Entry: {"hour": 12, "minute": 33}
